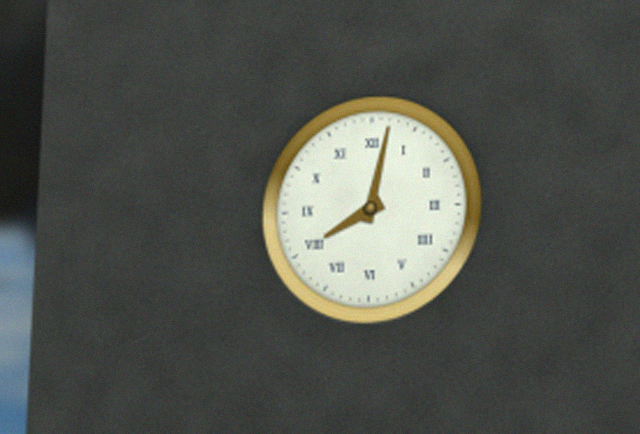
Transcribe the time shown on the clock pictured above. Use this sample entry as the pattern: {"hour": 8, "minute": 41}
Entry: {"hour": 8, "minute": 2}
